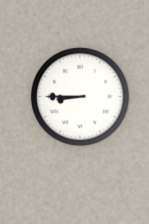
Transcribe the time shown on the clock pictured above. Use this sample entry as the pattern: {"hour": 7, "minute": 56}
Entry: {"hour": 8, "minute": 45}
